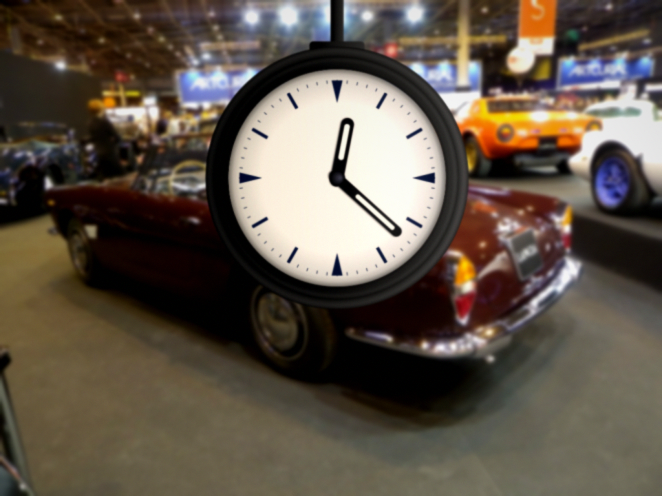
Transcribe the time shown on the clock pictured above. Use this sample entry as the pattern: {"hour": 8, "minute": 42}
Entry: {"hour": 12, "minute": 22}
